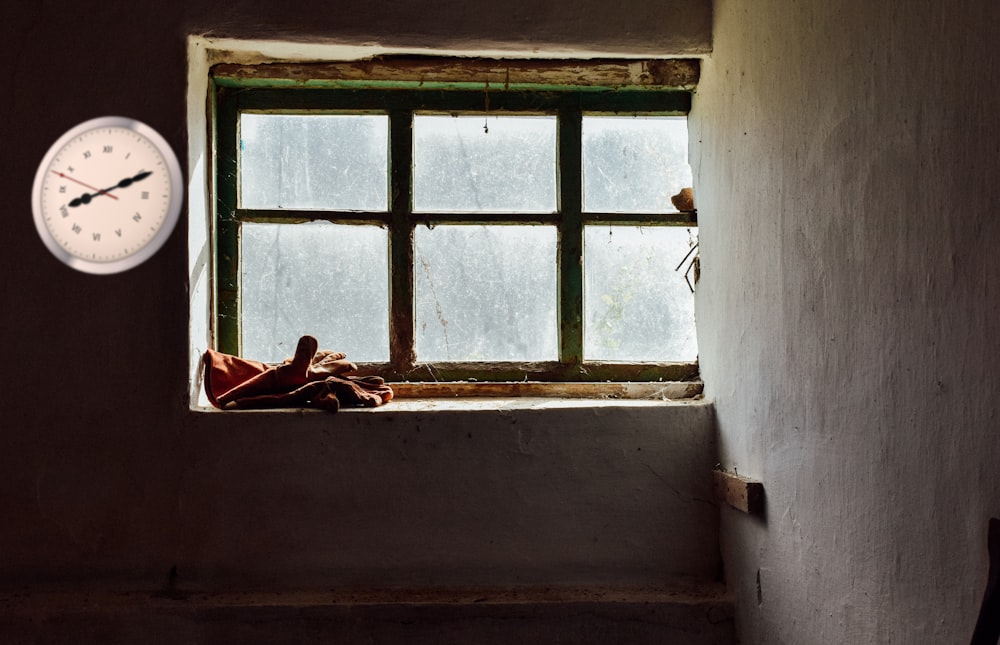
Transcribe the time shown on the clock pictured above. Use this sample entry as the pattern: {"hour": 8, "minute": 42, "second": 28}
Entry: {"hour": 8, "minute": 10, "second": 48}
